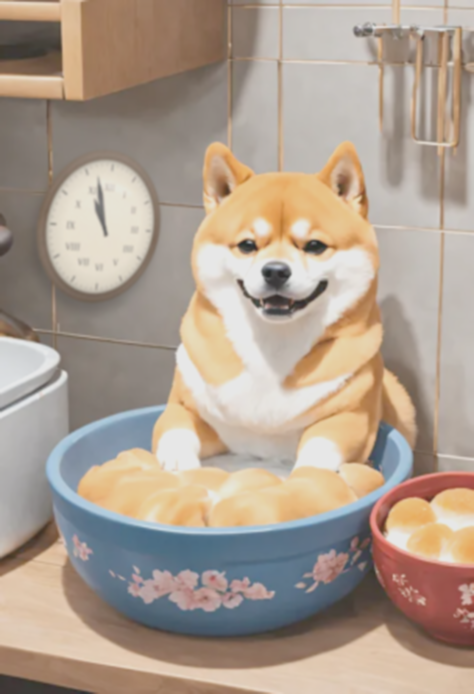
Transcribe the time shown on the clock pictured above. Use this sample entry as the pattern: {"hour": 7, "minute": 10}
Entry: {"hour": 10, "minute": 57}
